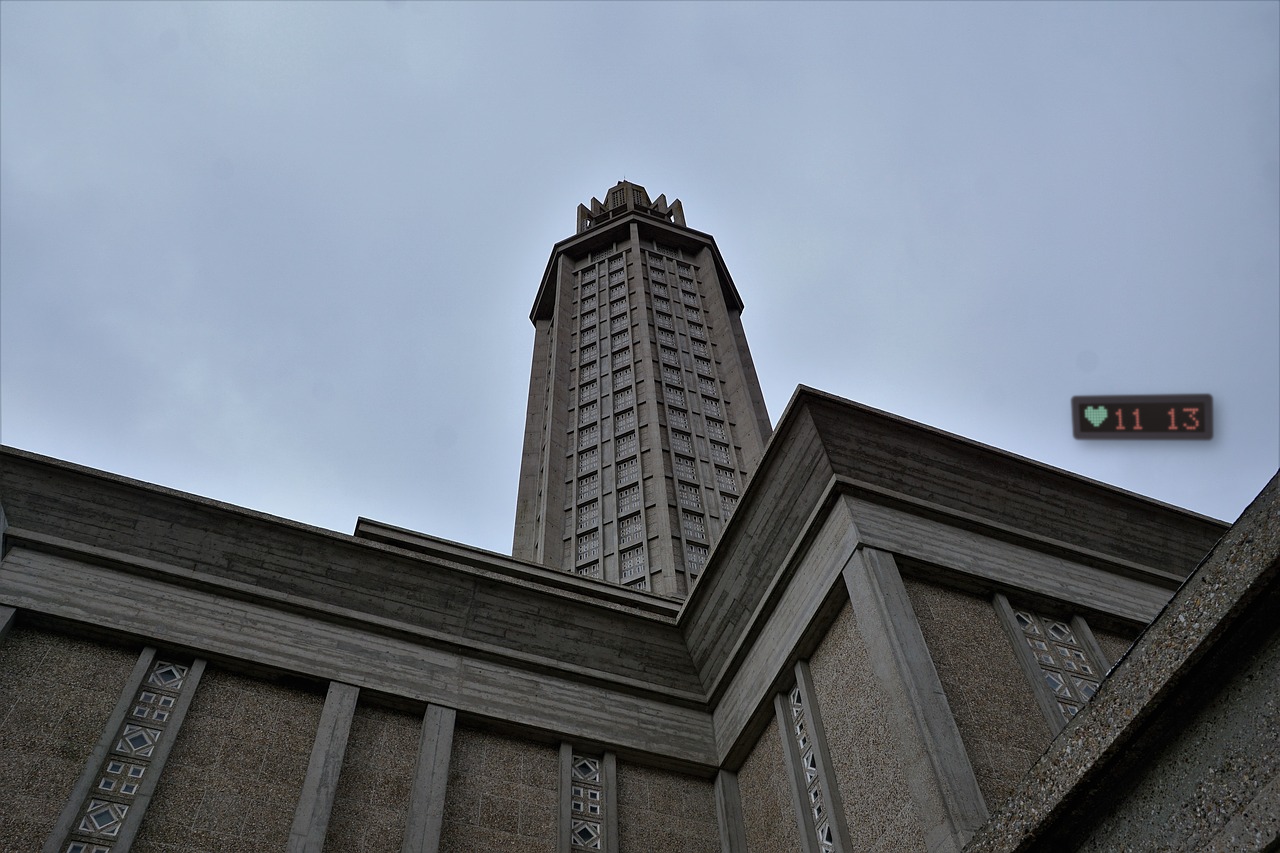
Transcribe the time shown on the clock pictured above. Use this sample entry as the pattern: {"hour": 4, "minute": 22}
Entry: {"hour": 11, "minute": 13}
